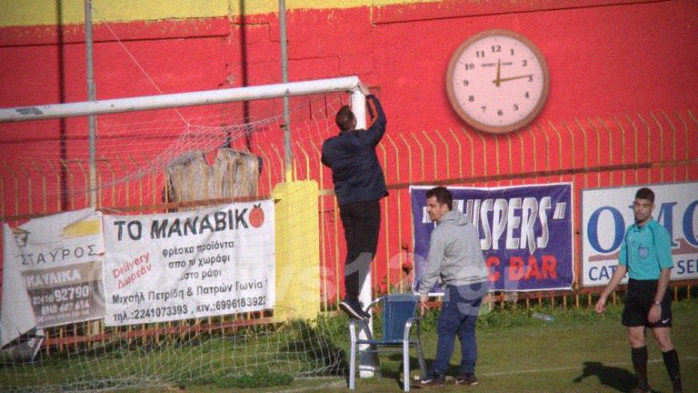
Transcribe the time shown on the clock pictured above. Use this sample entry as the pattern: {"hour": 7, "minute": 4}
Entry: {"hour": 12, "minute": 14}
